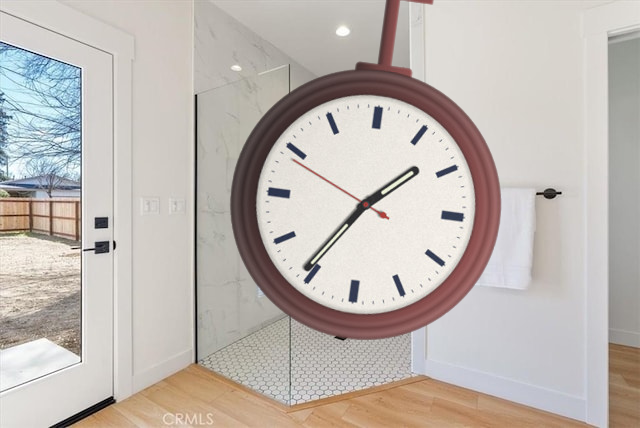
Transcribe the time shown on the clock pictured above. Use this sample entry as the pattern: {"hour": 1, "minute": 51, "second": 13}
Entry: {"hour": 1, "minute": 35, "second": 49}
